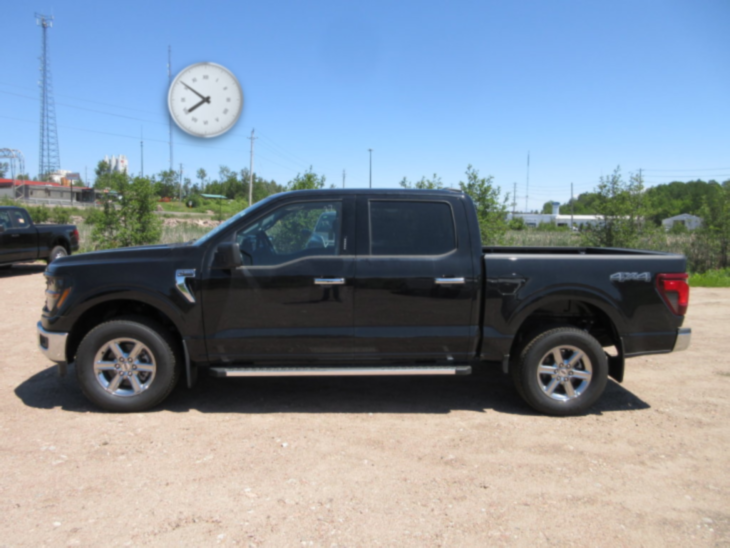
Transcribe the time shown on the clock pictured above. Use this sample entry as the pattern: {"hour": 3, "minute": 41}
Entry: {"hour": 7, "minute": 51}
